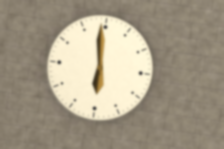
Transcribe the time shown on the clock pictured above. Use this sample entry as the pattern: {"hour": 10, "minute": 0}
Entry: {"hour": 5, "minute": 59}
